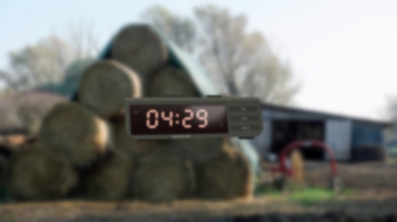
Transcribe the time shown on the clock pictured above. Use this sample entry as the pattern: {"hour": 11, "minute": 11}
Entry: {"hour": 4, "minute": 29}
